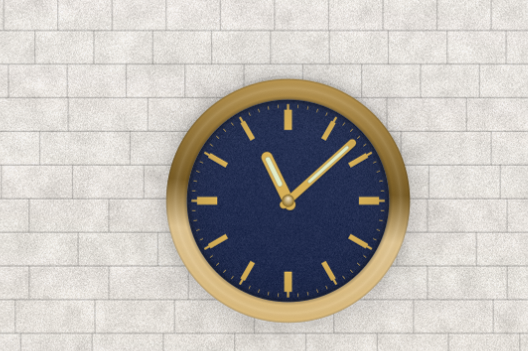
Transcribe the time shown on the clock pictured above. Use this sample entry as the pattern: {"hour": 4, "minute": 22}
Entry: {"hour": 11, "minute": 8}
